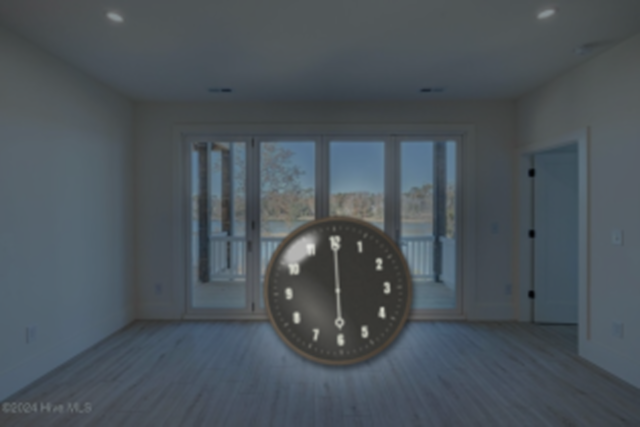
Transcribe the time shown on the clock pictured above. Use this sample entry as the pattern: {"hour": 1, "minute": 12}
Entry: {"hour": 6, "minute": 0}
